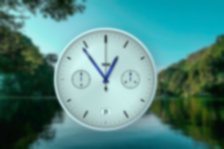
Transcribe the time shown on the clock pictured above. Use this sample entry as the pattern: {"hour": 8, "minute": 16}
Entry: {"hour": 12, "minute": 54}
